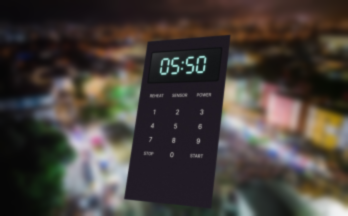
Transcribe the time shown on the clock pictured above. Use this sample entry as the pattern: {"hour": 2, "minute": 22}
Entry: {"hour": 5, "minute": 50}
